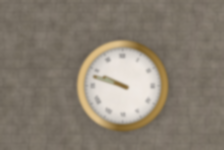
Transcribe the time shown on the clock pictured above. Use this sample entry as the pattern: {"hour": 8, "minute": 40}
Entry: {"hour": 9, "minute": 48}
